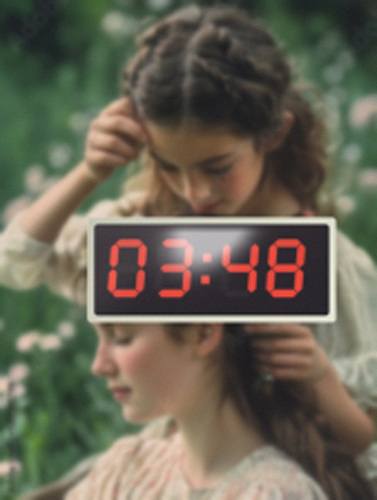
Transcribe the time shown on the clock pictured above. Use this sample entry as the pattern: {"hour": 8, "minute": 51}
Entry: {"hour": 3, "minute": 48}
